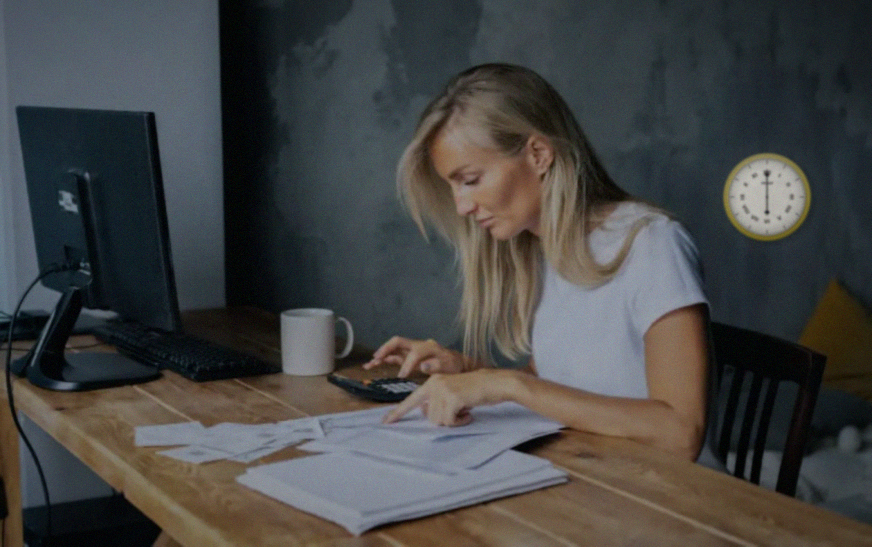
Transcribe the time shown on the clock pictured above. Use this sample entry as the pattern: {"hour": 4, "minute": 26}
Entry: {"hour": 6, "minute": 0}
